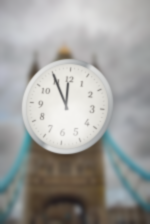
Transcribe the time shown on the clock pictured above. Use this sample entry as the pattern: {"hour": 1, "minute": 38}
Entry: {"hour": 11, "minute": 55}
